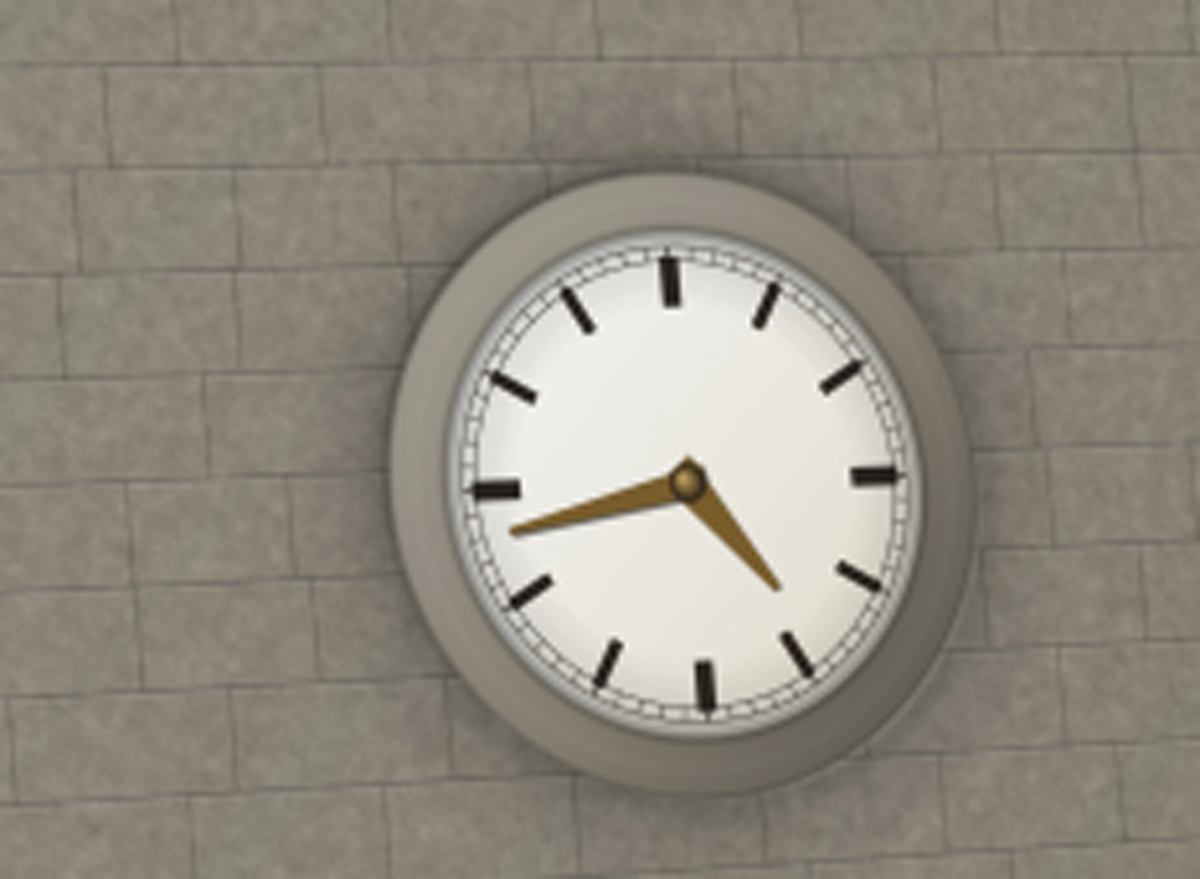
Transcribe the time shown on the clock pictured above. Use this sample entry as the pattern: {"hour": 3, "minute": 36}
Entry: {"hour": 4, "minute": 43}
